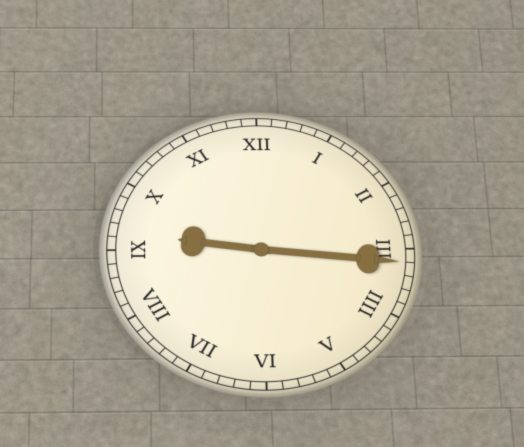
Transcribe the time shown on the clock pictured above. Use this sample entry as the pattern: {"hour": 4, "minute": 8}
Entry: {"hour": 9, "minute": 16}
